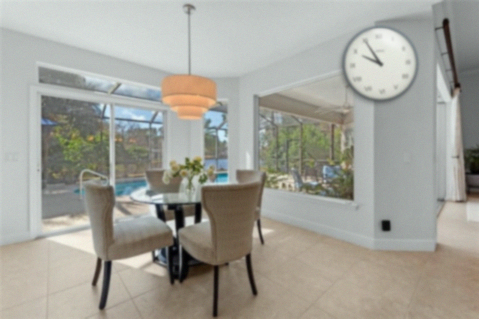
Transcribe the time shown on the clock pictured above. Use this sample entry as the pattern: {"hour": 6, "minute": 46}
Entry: {"hour": 9, "minute": 55}
